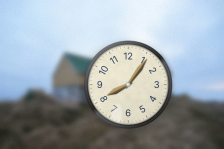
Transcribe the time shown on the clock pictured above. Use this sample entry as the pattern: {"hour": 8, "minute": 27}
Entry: {"hour": 8, "minute": 6}
